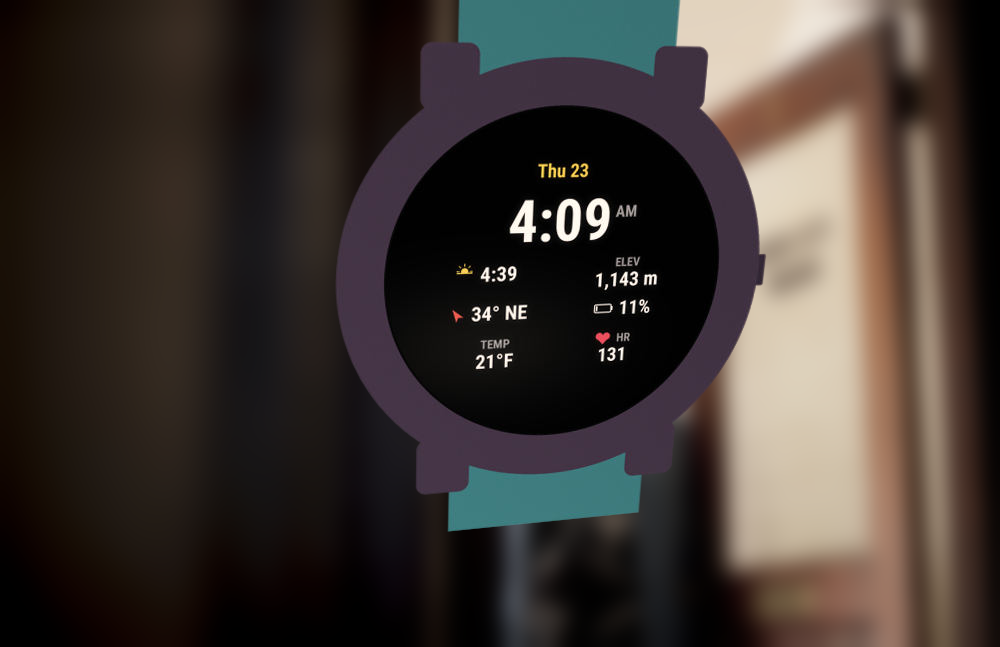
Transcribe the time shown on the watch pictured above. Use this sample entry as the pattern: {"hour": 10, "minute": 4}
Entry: {"hour": 4, "minute": 9}
